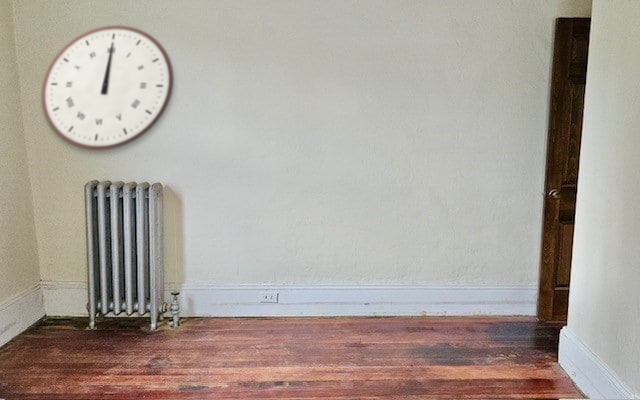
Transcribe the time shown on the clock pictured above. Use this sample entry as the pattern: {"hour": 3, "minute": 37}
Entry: {"hour": 12, "minute": 0}
